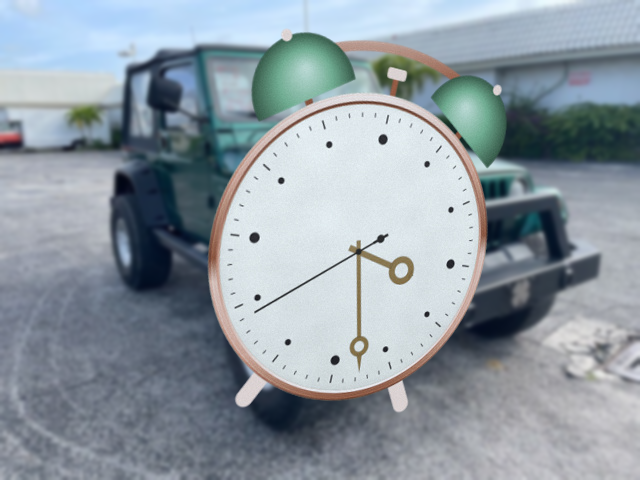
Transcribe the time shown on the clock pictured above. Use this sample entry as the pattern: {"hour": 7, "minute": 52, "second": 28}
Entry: {"hour": 3, "minute": 27, "second": 39}
